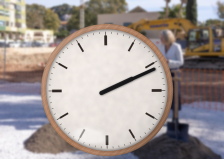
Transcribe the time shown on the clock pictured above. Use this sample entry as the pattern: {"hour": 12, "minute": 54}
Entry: {"hour": 2, "minute": 11}
